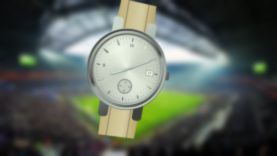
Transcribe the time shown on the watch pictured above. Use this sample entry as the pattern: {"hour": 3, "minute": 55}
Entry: {"hour": 8, "minute": 10}
